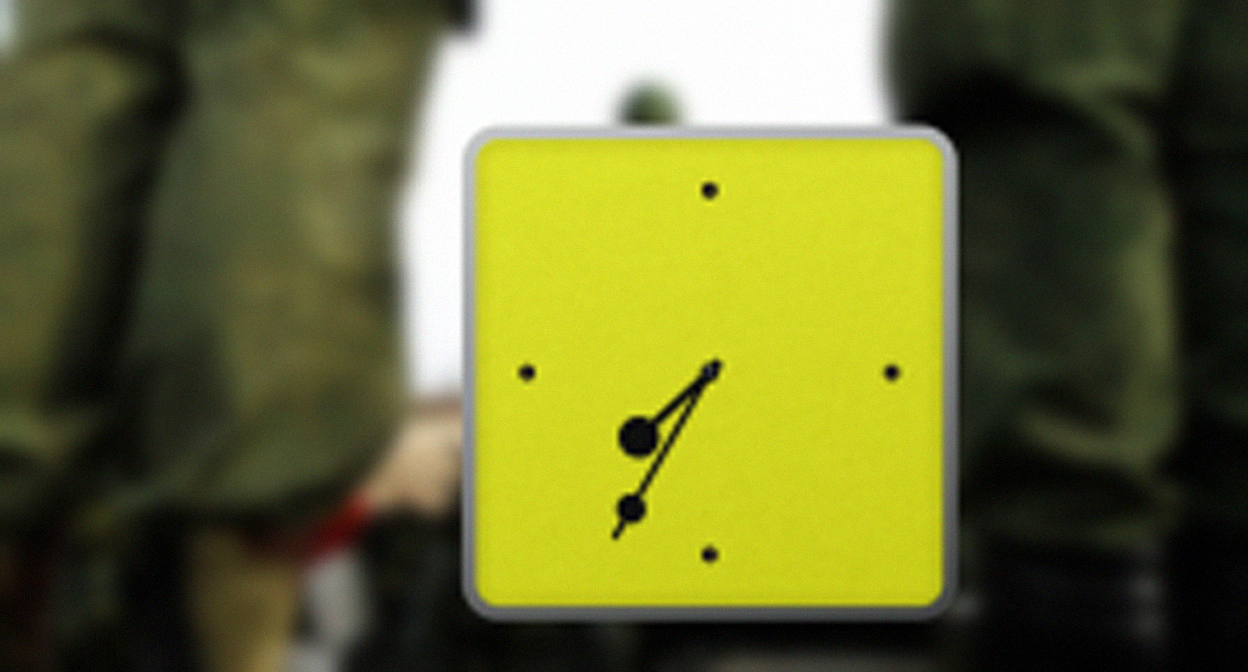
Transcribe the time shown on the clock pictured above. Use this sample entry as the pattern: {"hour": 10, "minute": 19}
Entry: {"hour": 7, "minute": 35}
